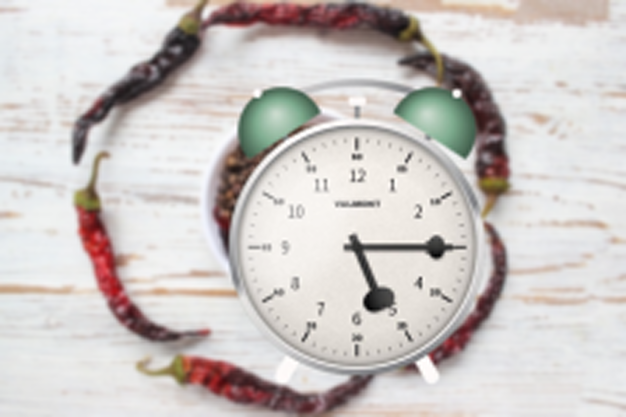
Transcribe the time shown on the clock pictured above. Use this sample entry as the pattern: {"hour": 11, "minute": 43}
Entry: {"hour": 5, "minute": 15}
